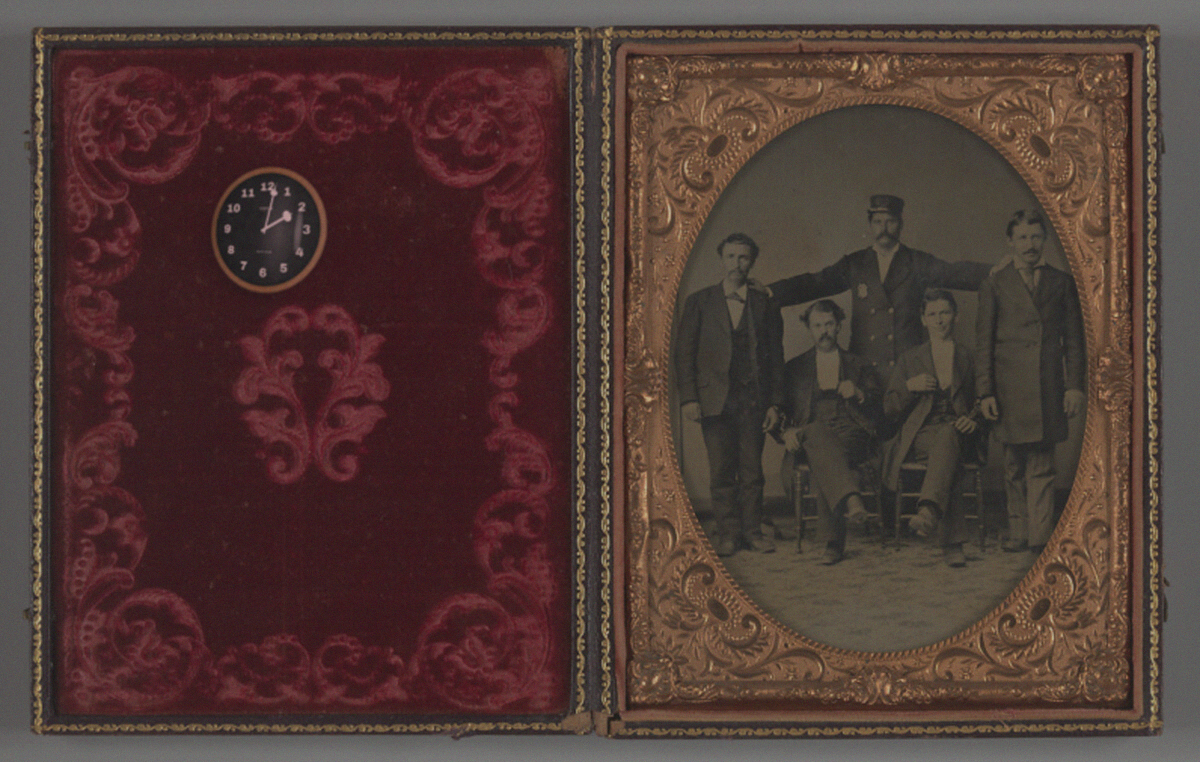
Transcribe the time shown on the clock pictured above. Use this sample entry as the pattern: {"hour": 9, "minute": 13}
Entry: {"hour": 2, "minute": 2}
